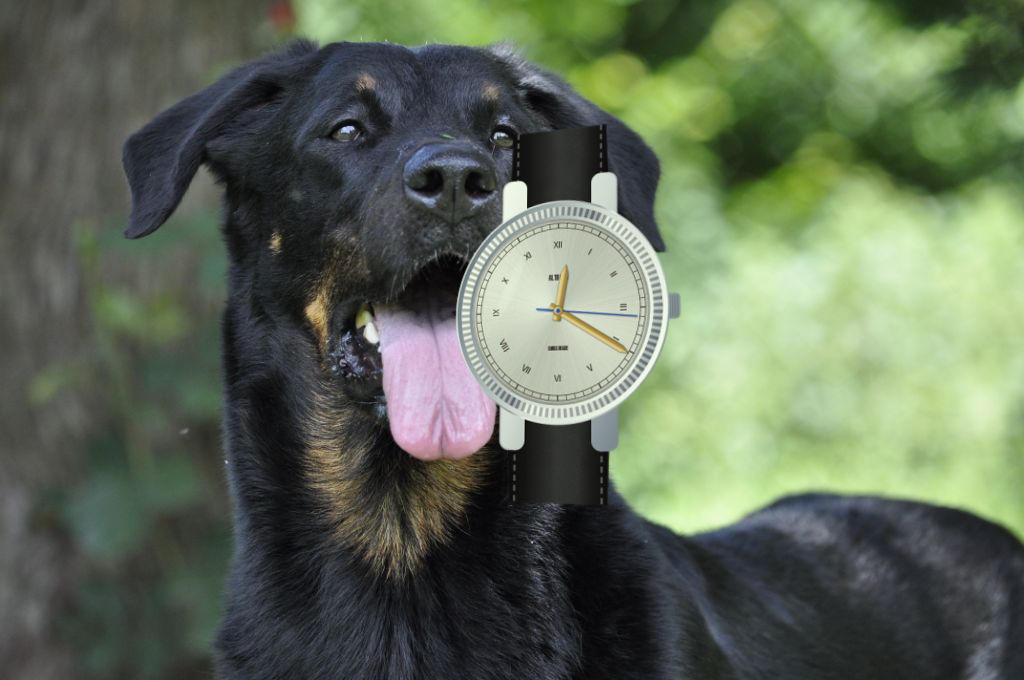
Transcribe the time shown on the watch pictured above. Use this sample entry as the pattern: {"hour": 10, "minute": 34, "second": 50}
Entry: {"hour": 12, "minute": 20, "second": 16}
